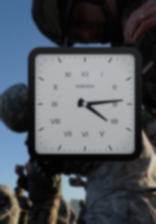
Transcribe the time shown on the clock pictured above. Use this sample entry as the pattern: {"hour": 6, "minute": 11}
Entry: {"hour": 4, "minute": 14}
